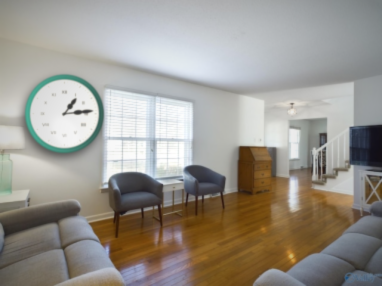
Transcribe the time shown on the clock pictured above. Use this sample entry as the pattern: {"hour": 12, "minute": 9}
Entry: {"hour": 1, "minute": 14}
